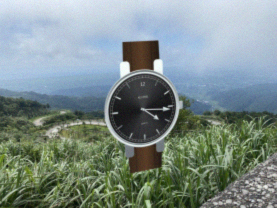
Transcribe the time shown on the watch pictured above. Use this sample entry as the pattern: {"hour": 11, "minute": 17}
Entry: {"hour": 4, "minute": 16}
